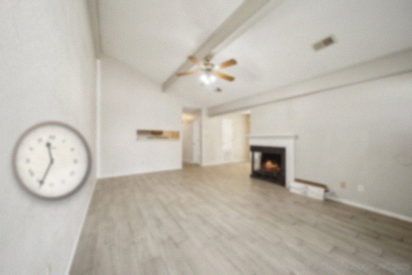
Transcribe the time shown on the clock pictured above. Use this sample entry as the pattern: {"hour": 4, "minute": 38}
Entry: {"hour": 11, "minute": 34}
